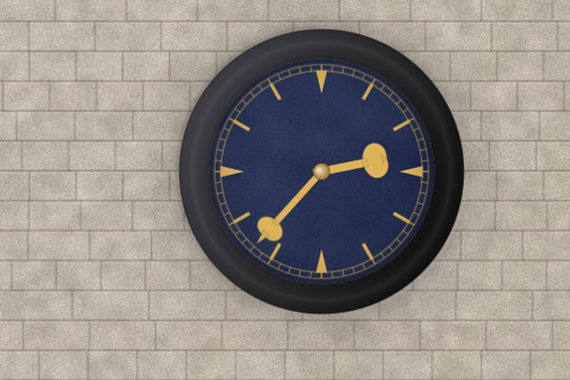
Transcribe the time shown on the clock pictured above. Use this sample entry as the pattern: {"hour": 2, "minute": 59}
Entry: {"hour": 2, "minute": 37}
